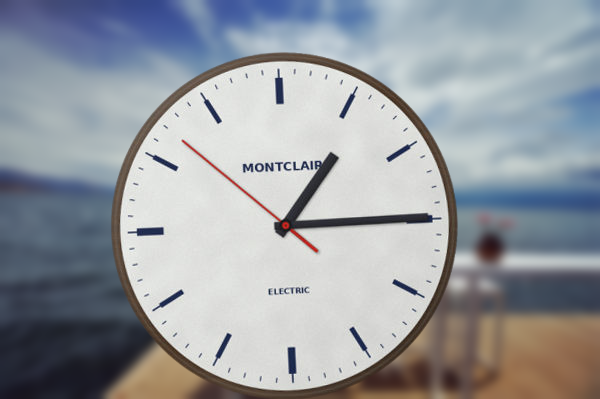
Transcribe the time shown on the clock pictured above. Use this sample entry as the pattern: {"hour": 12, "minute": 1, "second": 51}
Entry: {"hour": 1, "minute": 14, "second": 52}
